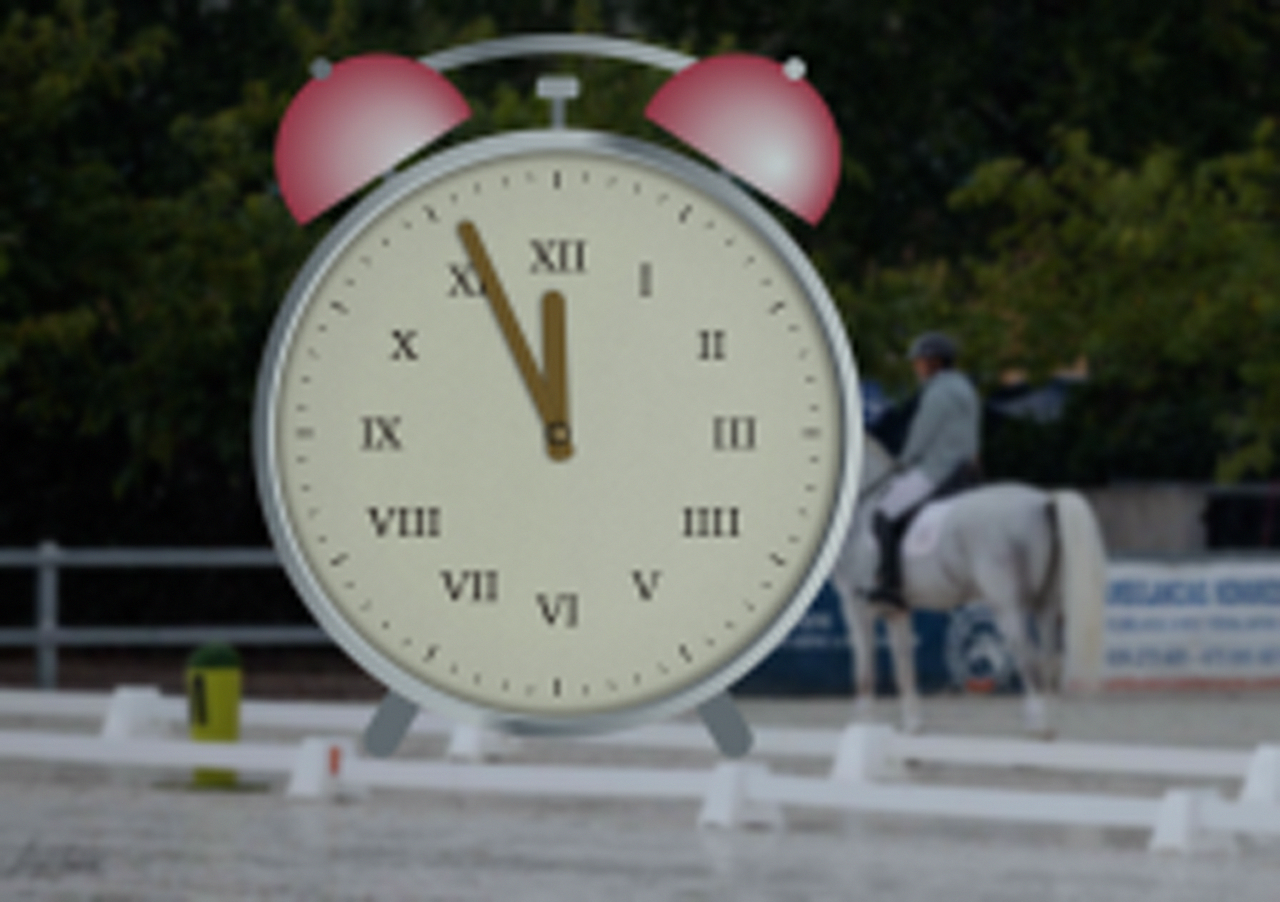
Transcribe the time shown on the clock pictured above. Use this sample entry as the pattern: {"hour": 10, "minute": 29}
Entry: {"hour": 11, "minute": 56}
